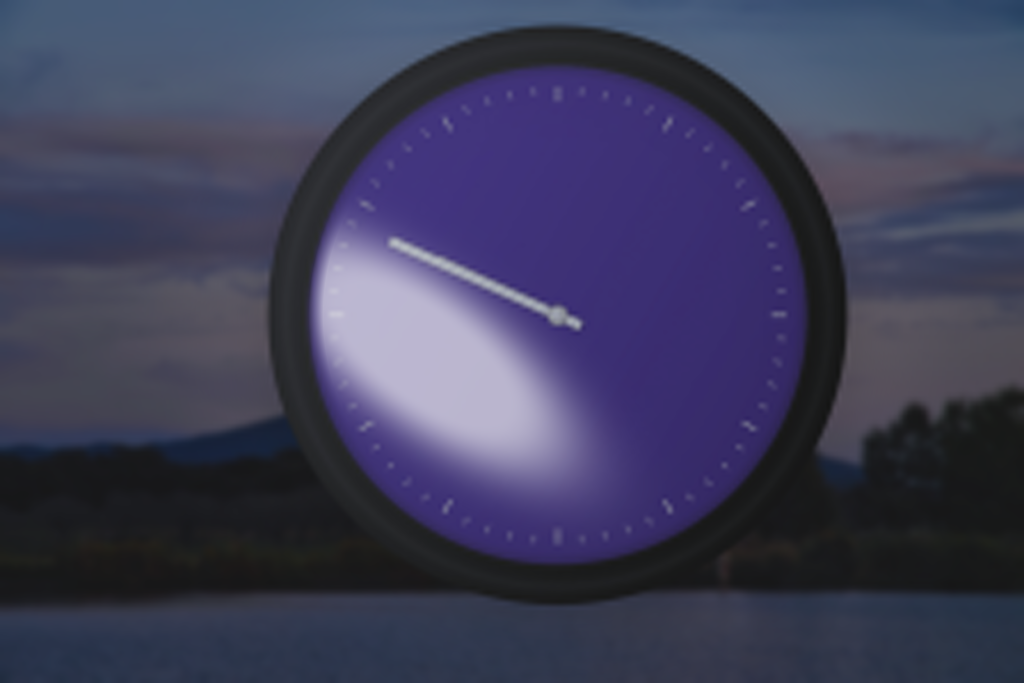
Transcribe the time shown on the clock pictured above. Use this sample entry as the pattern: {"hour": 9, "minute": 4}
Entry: {"hour": 9, "minute": 49}
